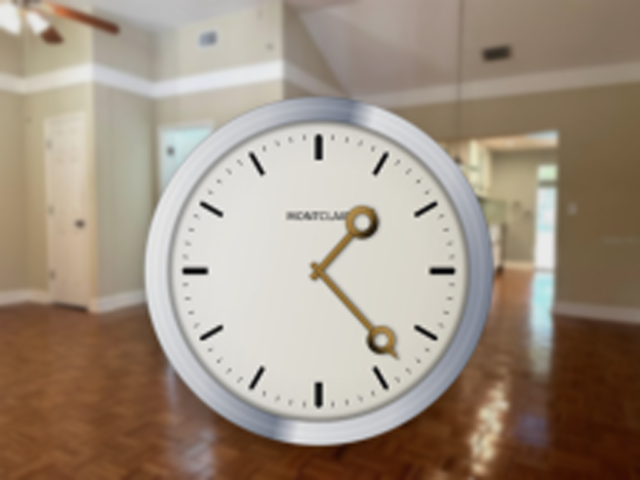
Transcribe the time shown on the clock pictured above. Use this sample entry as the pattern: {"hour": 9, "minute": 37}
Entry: {"hour": 1, "minute": 23}
